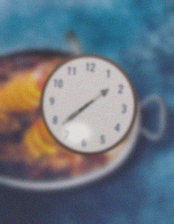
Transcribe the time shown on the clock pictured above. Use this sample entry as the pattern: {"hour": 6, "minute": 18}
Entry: {"hour": 1, "minute": 38}
